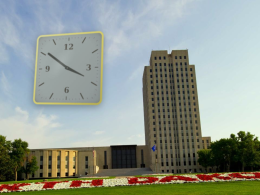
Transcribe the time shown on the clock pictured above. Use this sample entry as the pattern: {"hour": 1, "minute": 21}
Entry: {"hour": 3, "minute": 51}
